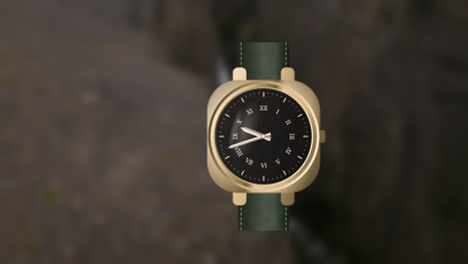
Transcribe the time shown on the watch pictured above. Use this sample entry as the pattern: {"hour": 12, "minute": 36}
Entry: {"hour": 9, "minute": 42}
